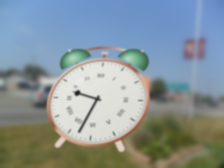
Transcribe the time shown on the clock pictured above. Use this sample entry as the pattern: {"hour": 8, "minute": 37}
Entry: {"hour": 9, "minute": 33}
